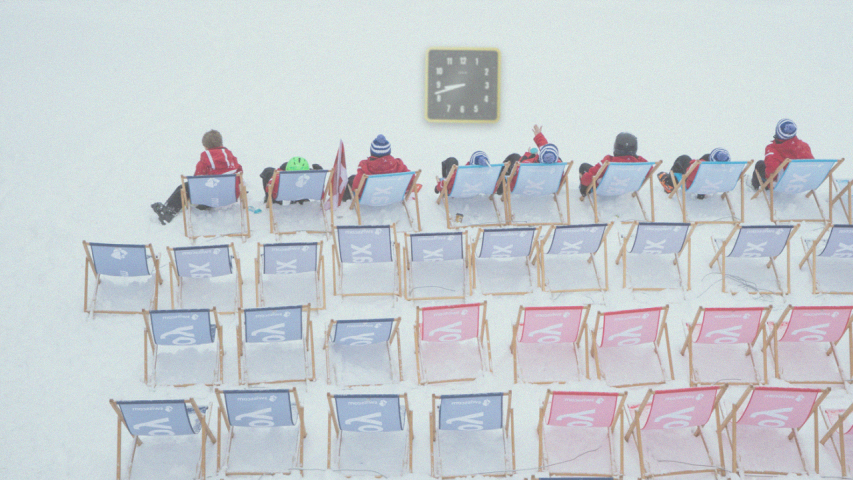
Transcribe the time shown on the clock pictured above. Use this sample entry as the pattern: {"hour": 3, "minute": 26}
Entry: {"hour": 8, "minute": 42}
